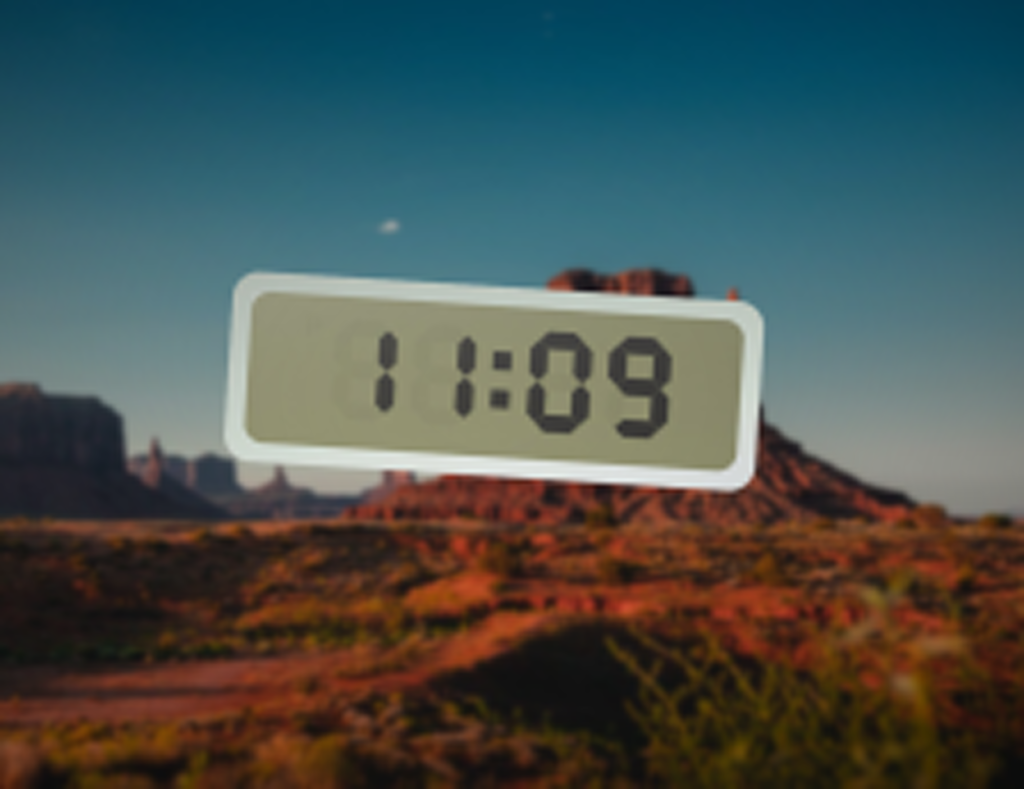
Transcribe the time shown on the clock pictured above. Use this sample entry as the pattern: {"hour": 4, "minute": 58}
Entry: {"hour": 11, "minute": 9}
